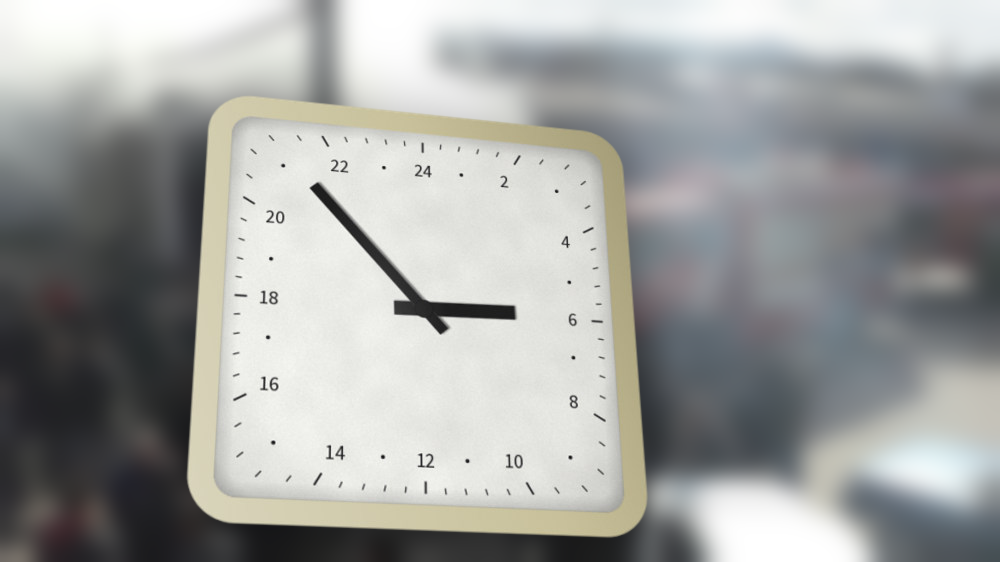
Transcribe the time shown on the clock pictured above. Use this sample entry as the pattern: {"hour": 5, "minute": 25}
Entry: {"hour": 5, "minute": 53}
